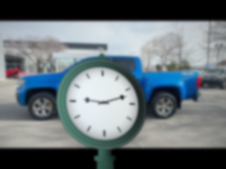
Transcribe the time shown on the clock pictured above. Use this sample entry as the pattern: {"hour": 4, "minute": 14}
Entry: {"hour": 9, "minute": 12}
